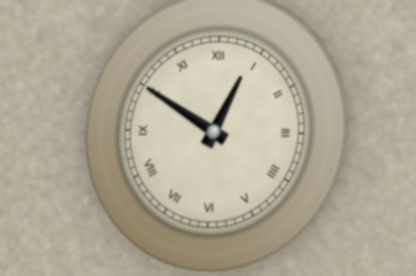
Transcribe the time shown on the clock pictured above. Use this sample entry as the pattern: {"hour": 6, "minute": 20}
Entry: {"hour": 12, "minute": 50}
